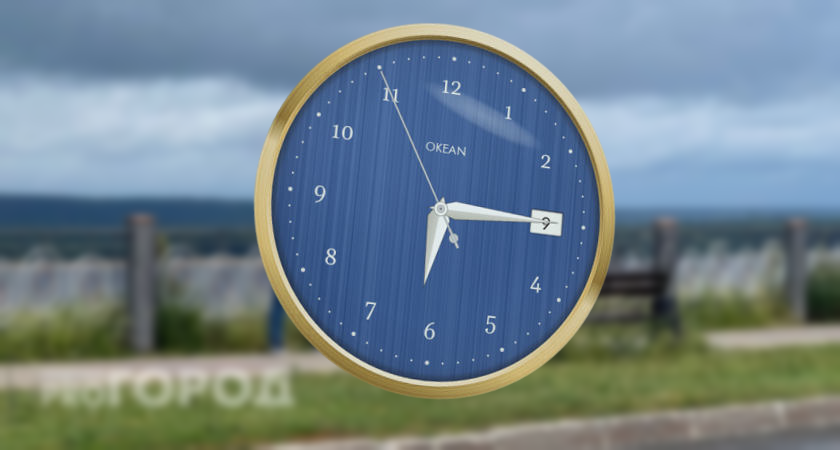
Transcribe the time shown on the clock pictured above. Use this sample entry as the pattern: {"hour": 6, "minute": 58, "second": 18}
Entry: {"hour": 6, "minute": 14, "second": 55}
